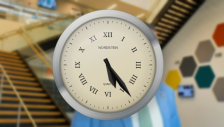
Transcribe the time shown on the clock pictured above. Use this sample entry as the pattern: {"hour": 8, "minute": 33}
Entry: {"hour": 5, "minute": 24}
